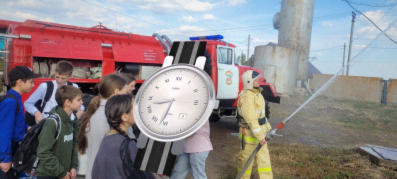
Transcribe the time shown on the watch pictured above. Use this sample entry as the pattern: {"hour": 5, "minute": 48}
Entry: {"hour": 8, "minute": 32}
